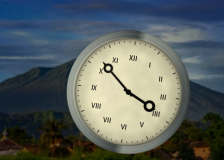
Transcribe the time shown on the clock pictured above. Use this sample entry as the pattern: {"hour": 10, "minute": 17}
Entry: {"hour": 3, "minute": 52}
